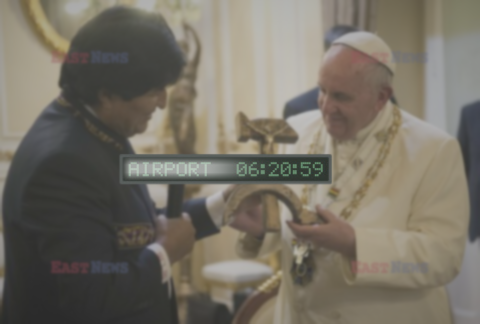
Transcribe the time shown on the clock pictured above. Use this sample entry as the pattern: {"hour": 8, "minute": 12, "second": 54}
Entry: {"hour": 6, "minute": 20, "second": 59}
